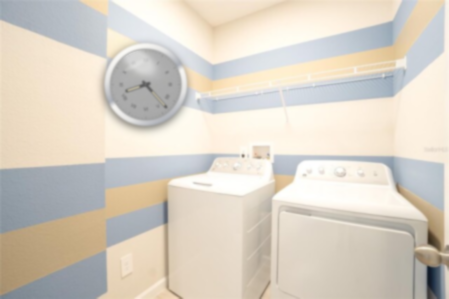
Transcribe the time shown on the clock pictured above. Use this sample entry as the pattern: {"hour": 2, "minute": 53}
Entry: {"hour": 8, "minute": 23}
